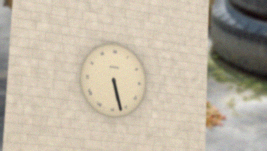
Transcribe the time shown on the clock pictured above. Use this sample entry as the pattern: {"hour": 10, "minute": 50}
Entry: {"hour": 5, "minute": 27}
